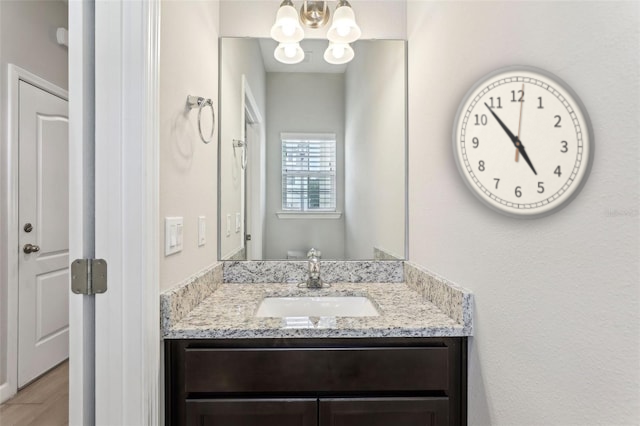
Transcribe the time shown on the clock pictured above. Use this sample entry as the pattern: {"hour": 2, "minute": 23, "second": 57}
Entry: {"hour": 4, "minute": 53, "second": 1}
